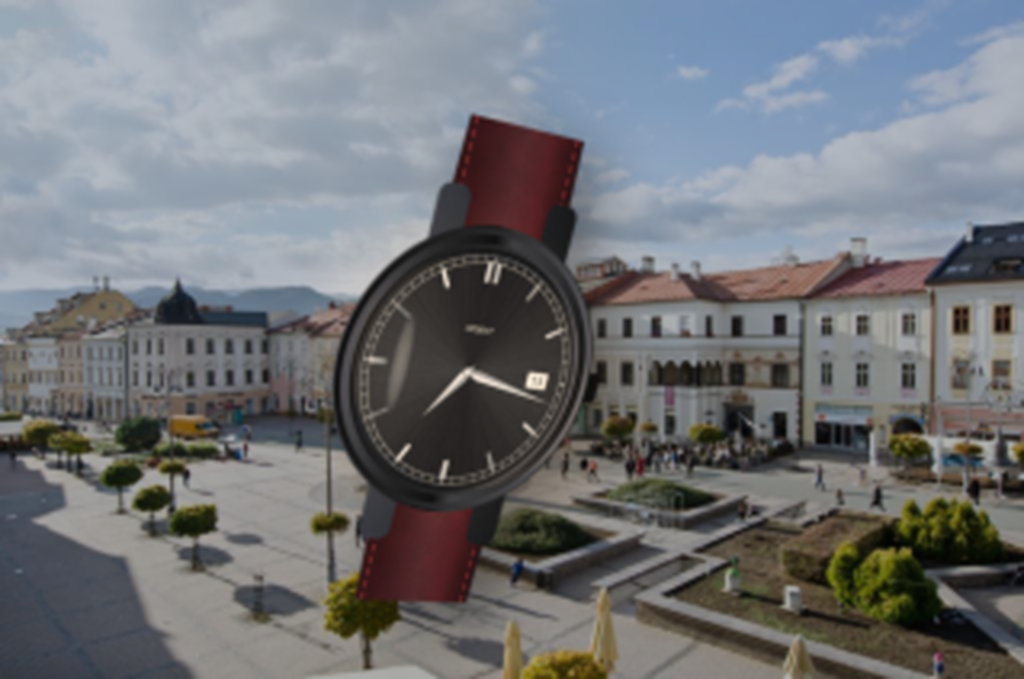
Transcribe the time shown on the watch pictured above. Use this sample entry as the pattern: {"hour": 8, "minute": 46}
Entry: {"hour": 7, "minute": 17}
